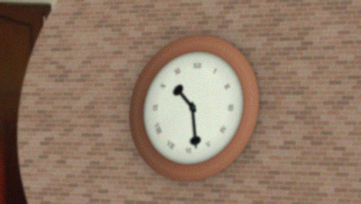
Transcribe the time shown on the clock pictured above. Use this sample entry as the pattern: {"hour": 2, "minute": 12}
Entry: {"hour": 10, "minute": 28}
